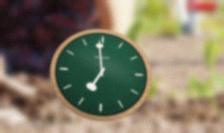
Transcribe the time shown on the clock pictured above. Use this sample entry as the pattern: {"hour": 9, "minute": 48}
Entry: {"hour": 6, "minute": 59}
